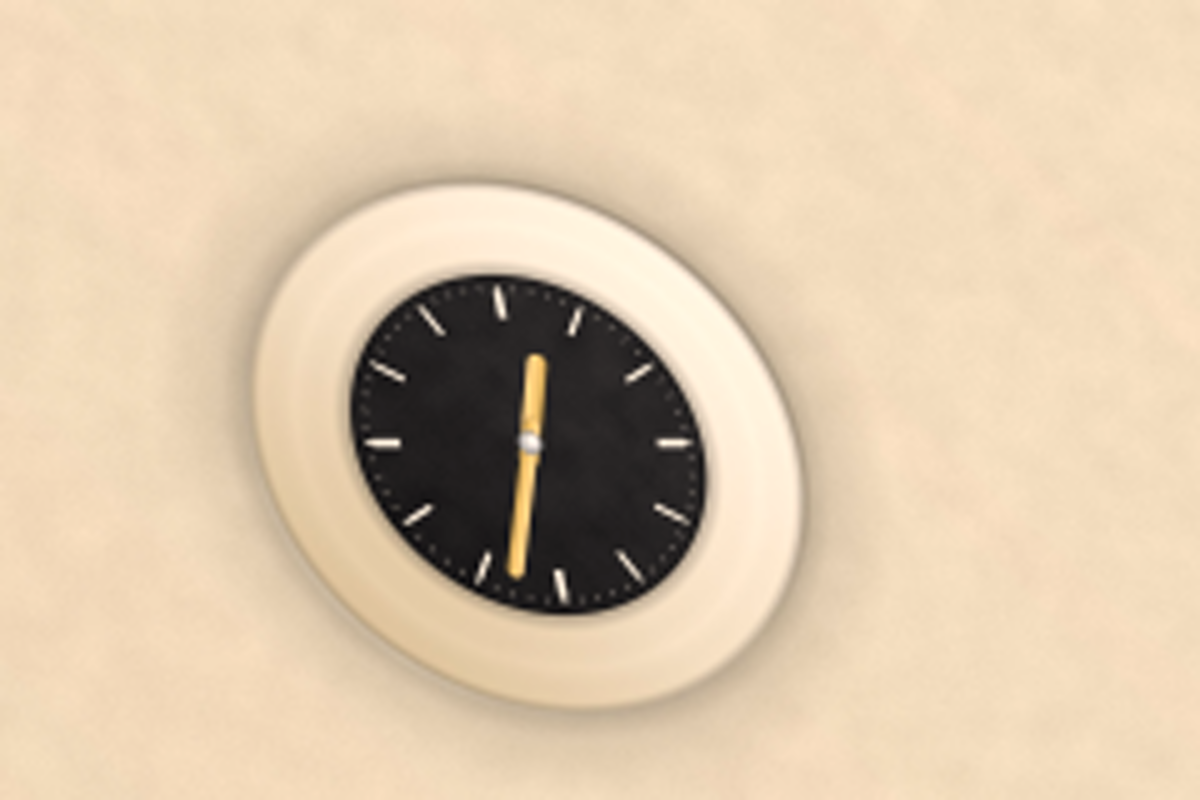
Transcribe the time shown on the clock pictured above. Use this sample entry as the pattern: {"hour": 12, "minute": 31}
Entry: {"hour": 12, "minute": 33}
